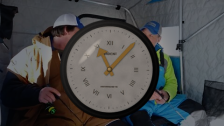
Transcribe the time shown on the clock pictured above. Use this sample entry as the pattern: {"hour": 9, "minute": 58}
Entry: {"hour": 11, "minute": 7}
